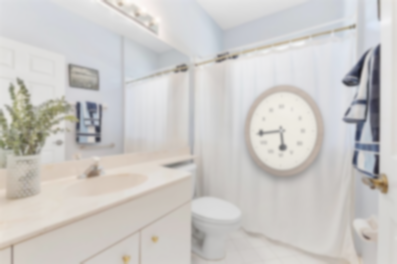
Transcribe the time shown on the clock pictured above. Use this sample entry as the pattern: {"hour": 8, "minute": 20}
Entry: {"hour": 5, "minute": 44}
